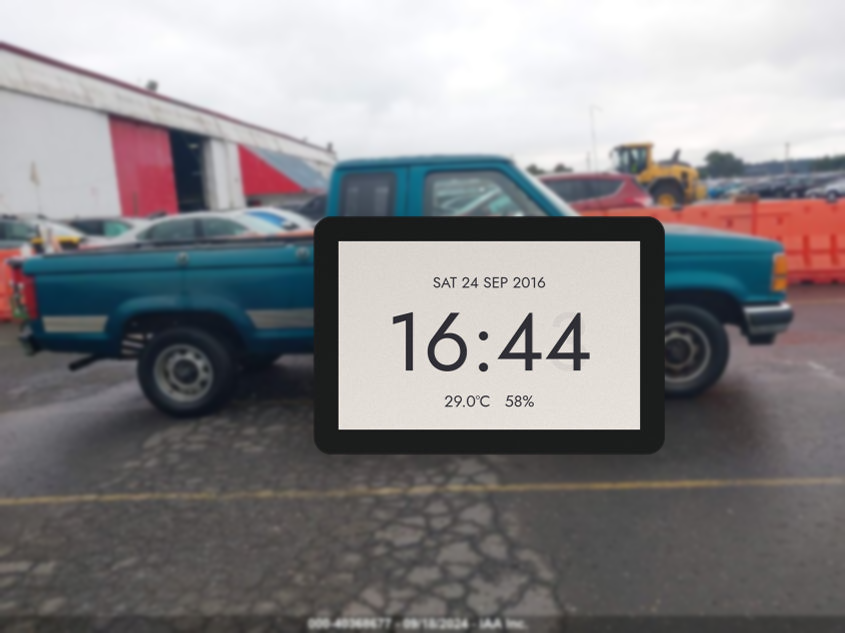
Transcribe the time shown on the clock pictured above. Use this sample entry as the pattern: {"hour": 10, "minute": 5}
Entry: {"hour": 16, "minute": 44}
